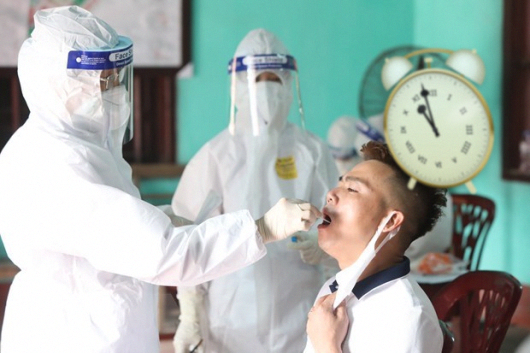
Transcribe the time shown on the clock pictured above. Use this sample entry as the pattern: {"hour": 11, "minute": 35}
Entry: {"hour": 10, "minute": 58}
